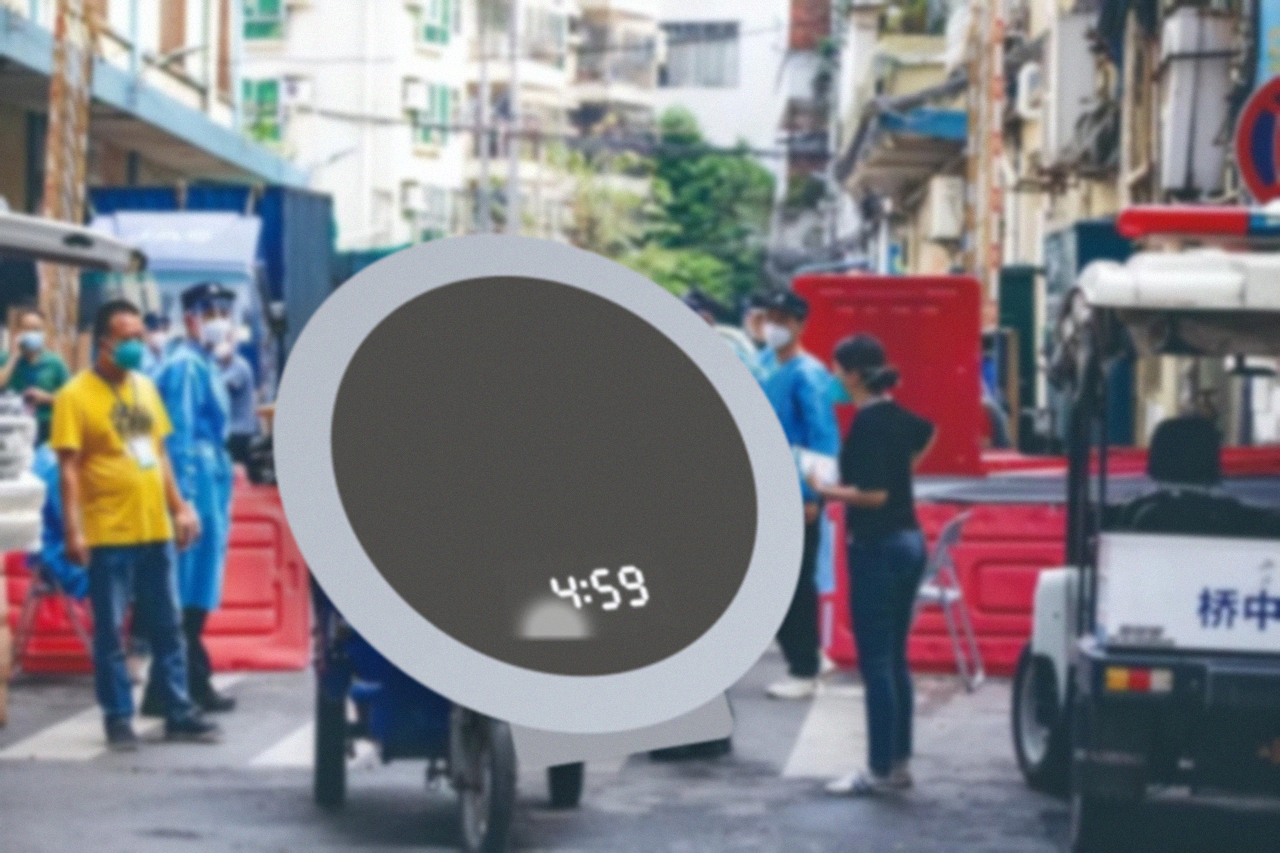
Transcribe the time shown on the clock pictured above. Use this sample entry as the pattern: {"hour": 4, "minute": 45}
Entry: {"hour": 4, "minute": 59}
